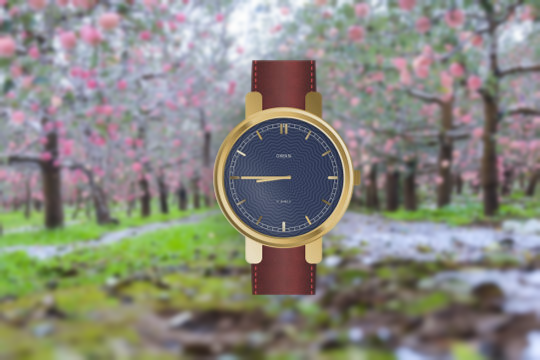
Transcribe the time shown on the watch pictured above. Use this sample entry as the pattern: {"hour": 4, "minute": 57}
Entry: {"hour": 8, "minute": 45}
